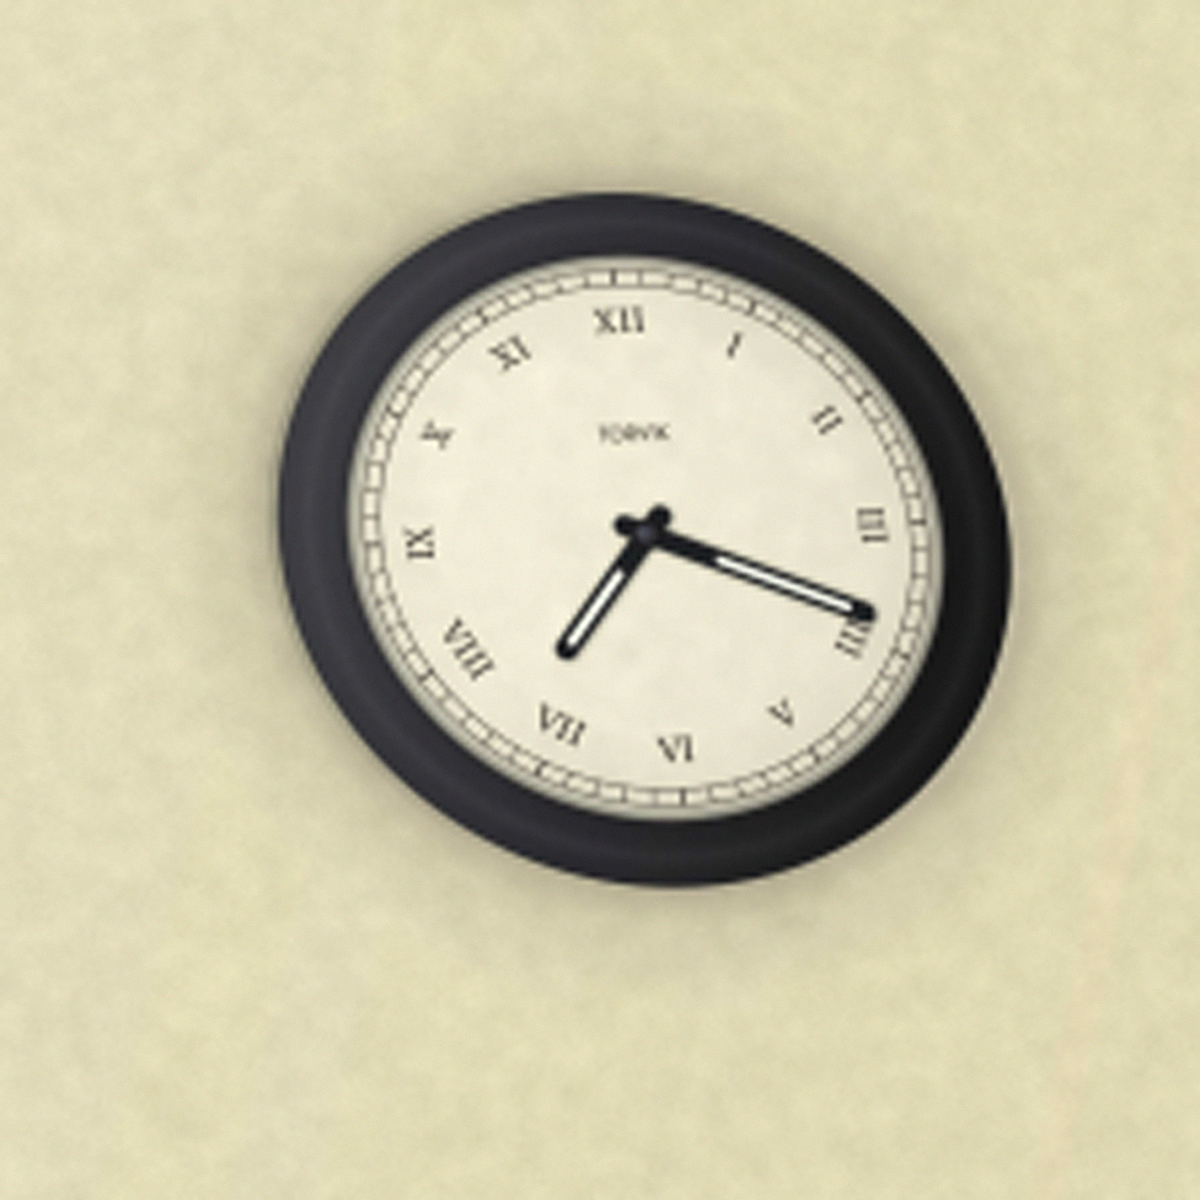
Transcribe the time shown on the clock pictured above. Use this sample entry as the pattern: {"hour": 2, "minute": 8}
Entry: {"hour": 7, "minute": 19}
